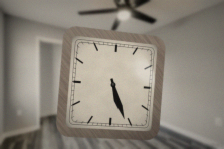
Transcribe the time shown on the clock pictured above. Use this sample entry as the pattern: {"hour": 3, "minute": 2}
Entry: {"hour": 5, "minute": 26}
